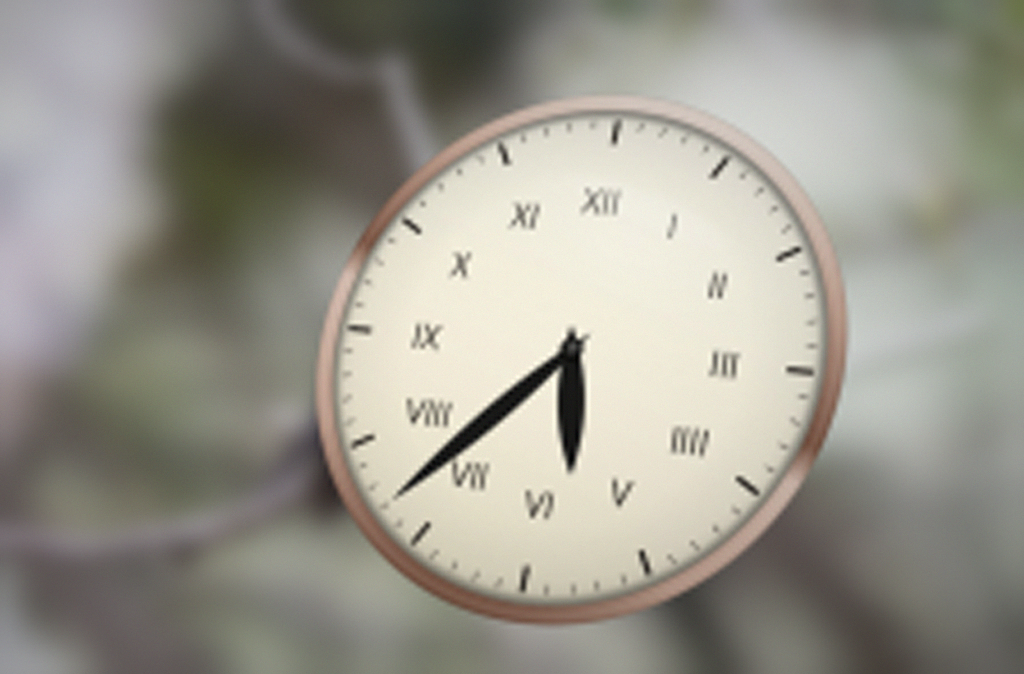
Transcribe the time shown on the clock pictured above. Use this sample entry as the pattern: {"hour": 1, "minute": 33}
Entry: {"hour": 5, "minute": 37}
